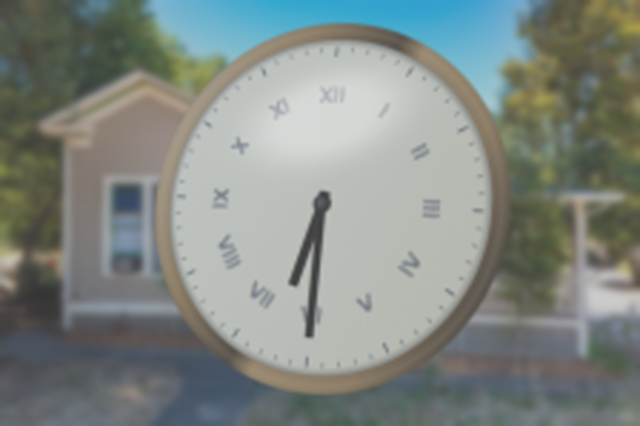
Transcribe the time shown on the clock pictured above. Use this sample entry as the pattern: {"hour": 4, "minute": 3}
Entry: {"hour": 6, "minute": 30}
